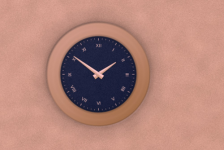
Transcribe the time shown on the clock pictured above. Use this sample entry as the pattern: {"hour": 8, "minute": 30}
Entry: {"hour": 1, "minute": 51}
